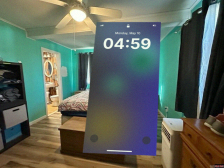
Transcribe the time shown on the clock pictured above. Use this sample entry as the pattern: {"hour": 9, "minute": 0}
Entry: {"hour": 4, "minute": 59}
